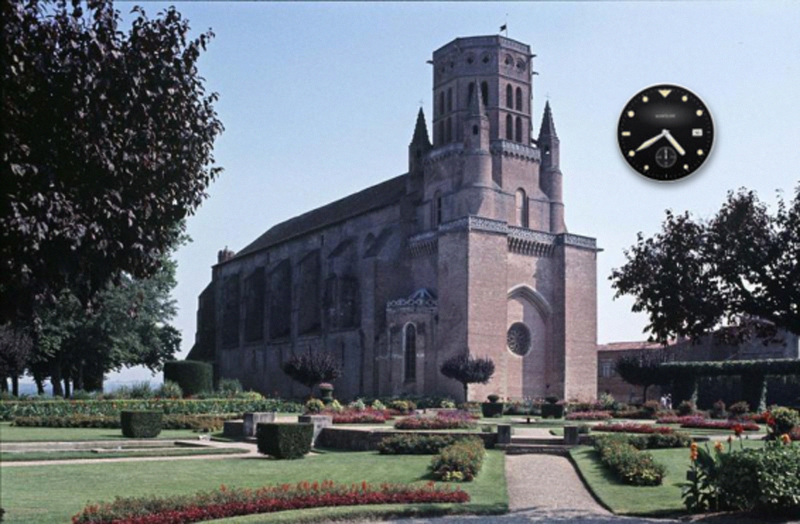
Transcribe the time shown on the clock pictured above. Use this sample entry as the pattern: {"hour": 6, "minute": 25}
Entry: {"hour": 4, "minute": 40}
